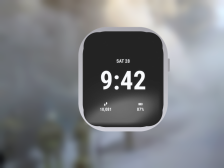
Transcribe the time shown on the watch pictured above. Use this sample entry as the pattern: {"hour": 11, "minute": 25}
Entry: {"hour": 9, "minute": 42}
